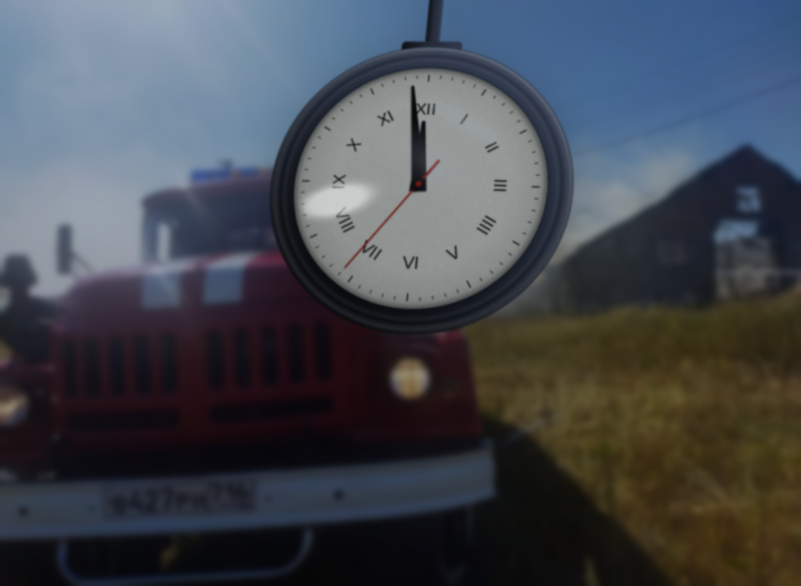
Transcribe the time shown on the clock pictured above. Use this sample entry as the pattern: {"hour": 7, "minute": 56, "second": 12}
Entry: {"hour": 11, "minute": 58, "second": 36}
